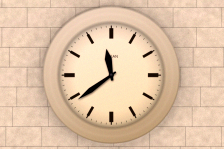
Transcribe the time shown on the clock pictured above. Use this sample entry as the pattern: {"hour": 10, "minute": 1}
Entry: {"hour": 11, "minute": 39}
